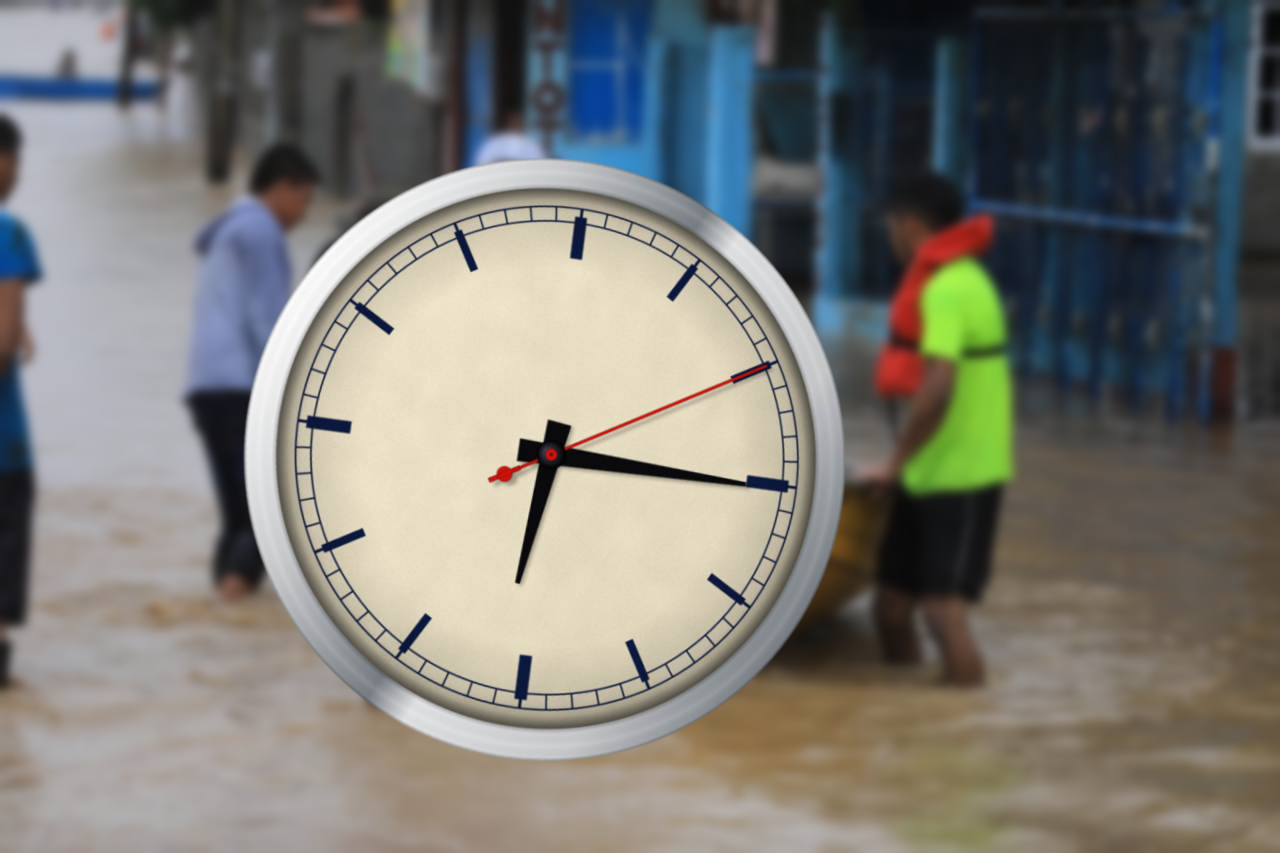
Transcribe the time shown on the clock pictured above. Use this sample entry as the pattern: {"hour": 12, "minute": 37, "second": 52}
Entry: {"hour": 6, "minute": 15, "second": 10}
